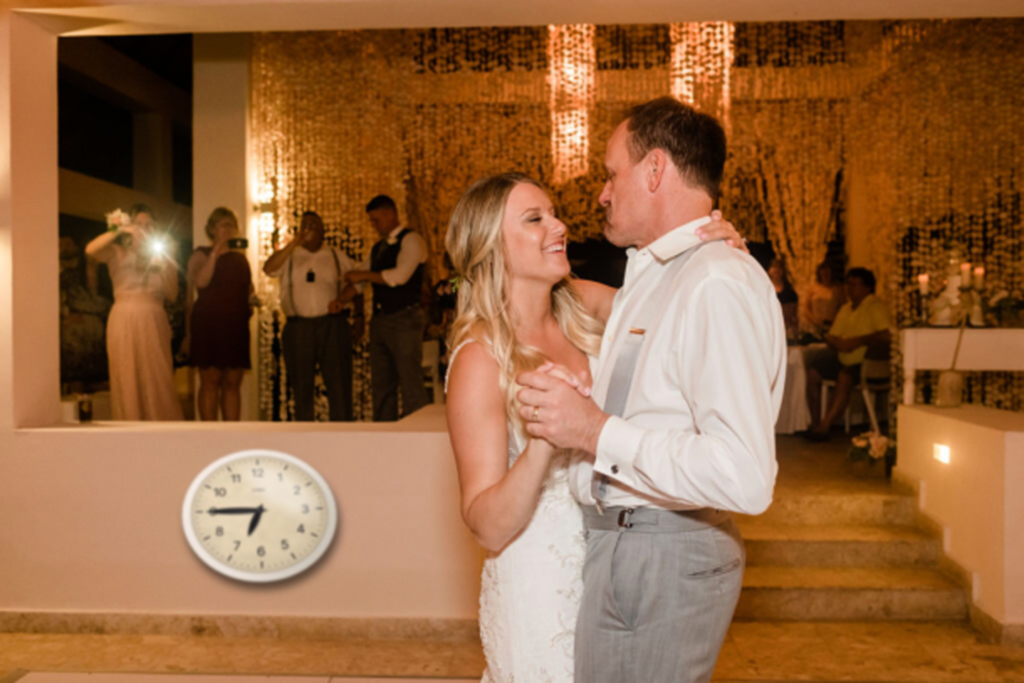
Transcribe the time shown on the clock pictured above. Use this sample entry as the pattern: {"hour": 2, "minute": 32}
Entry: {"hour": 6, "minute": 45}
